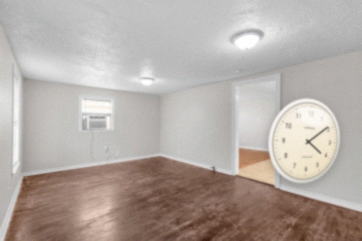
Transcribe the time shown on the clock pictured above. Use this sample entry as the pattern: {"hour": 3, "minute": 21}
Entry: {"hour": 4, "minute": 9}
